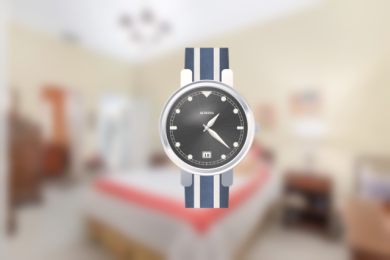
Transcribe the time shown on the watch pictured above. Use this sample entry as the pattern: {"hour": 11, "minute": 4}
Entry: {"hour": 1, "minute": 22}
